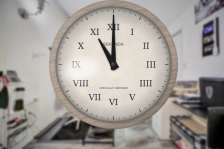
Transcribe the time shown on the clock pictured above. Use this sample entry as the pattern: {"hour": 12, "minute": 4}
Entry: {"hour": 11, "minute": 0}
